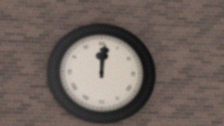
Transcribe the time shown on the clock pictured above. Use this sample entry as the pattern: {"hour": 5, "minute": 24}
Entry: {"hour": 12, "minute": 1}
